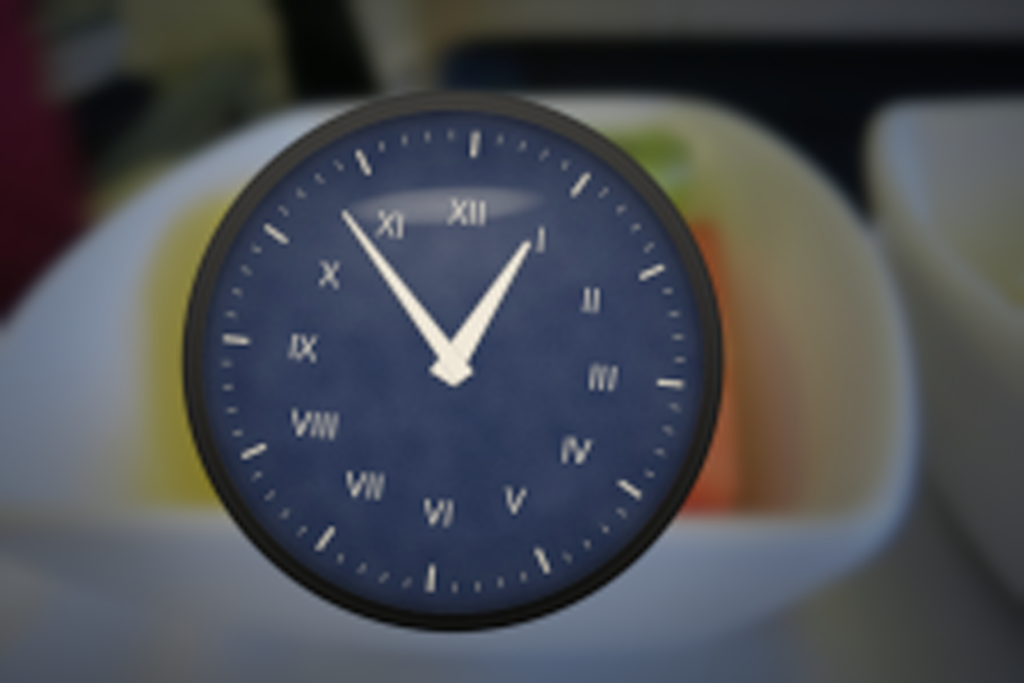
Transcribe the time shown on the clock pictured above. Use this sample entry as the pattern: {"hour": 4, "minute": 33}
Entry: {"hour": 12, "minute": 53}
